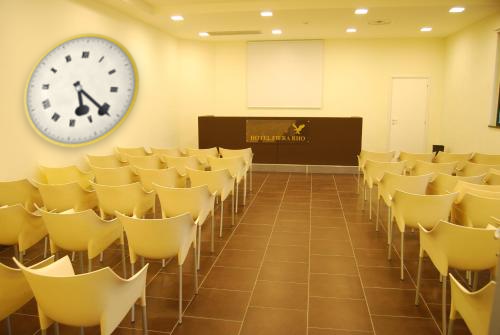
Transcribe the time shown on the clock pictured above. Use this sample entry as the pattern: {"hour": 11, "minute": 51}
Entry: {"hour": 5, "minute": 21}
